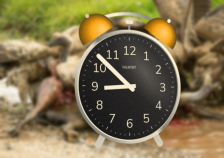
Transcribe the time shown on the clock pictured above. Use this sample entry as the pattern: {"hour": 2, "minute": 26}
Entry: {"hour": 8, "minute": 52}
